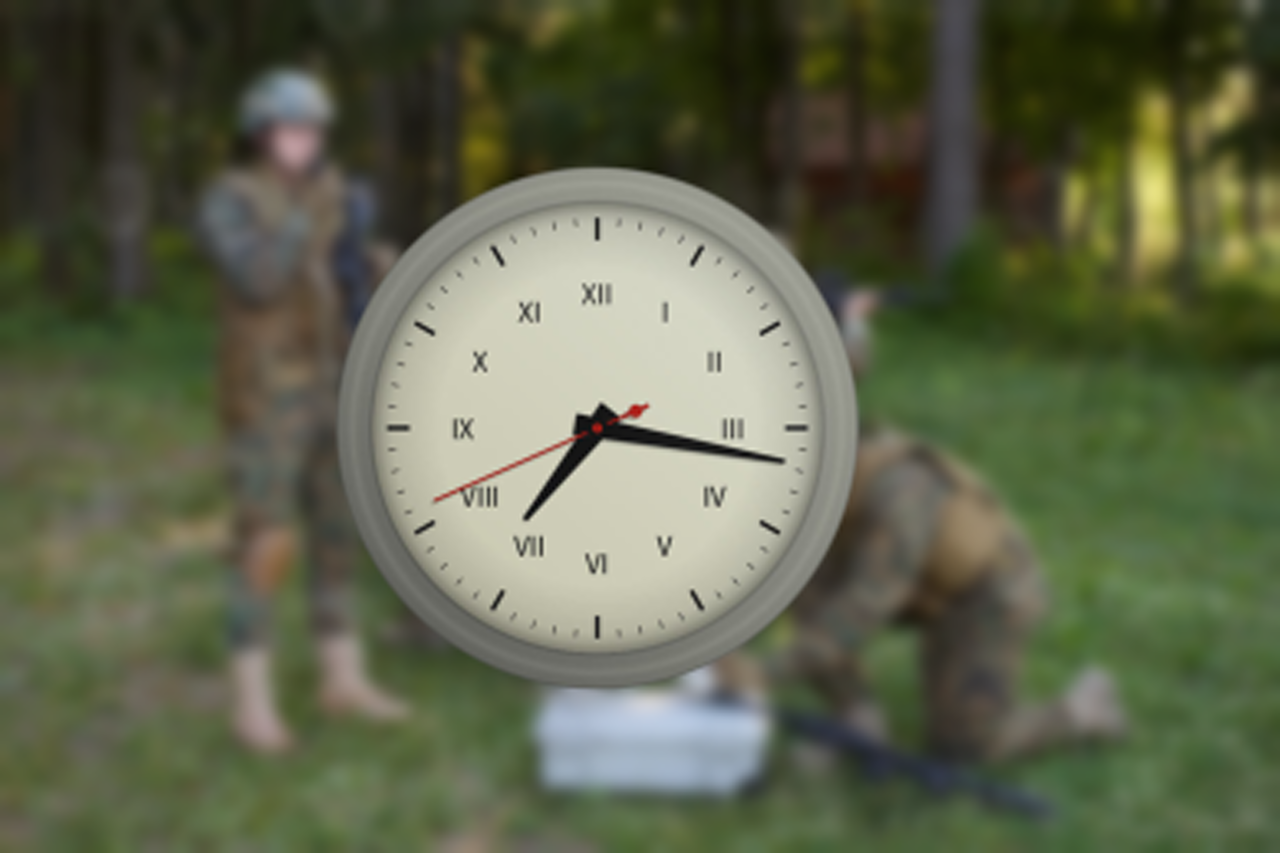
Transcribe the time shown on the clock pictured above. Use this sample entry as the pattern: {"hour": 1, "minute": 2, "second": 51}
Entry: {"hour": 7, "minute": 16, "second": 41}
